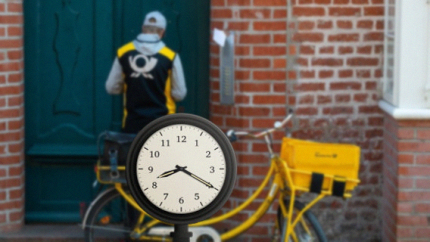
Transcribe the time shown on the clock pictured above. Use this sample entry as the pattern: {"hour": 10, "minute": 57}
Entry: {"hour": 8, "minute": 20}
